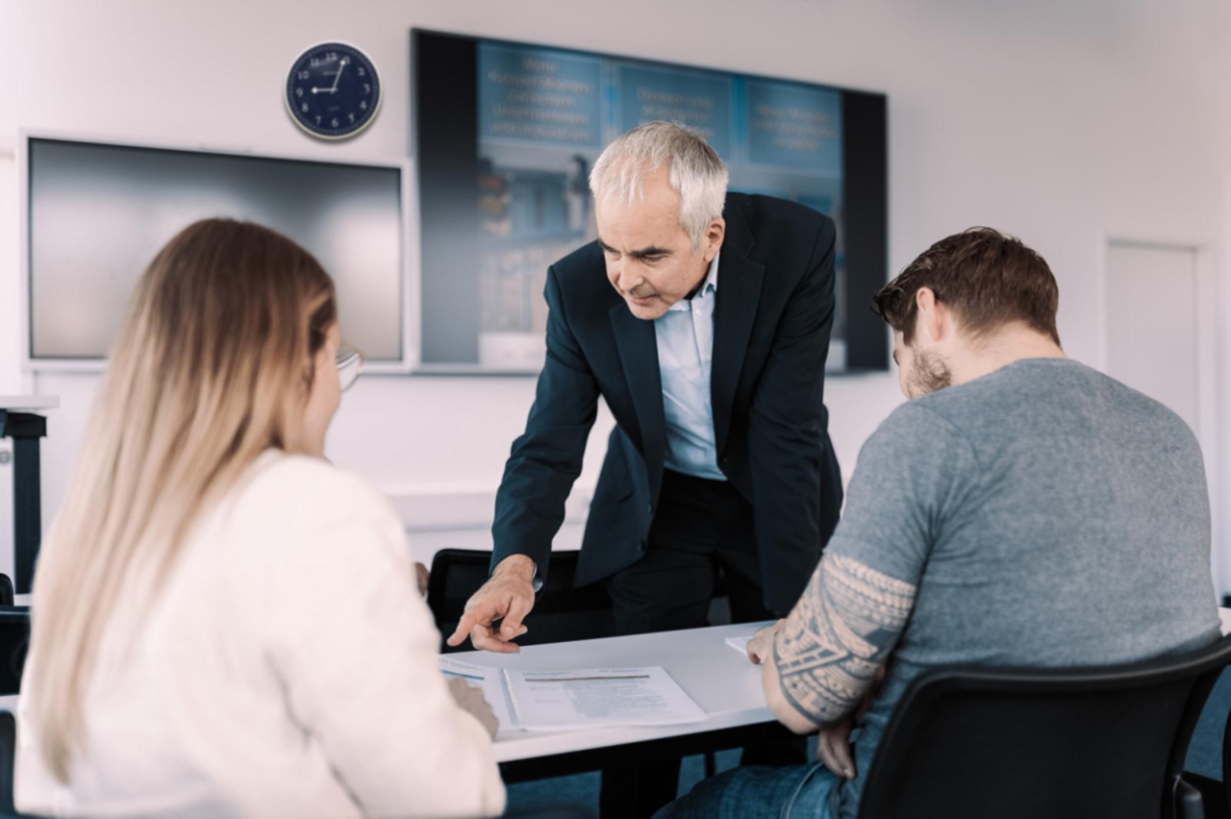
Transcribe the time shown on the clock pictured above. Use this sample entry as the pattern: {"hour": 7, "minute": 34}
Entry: {"hour": 9, "minute": 4}
